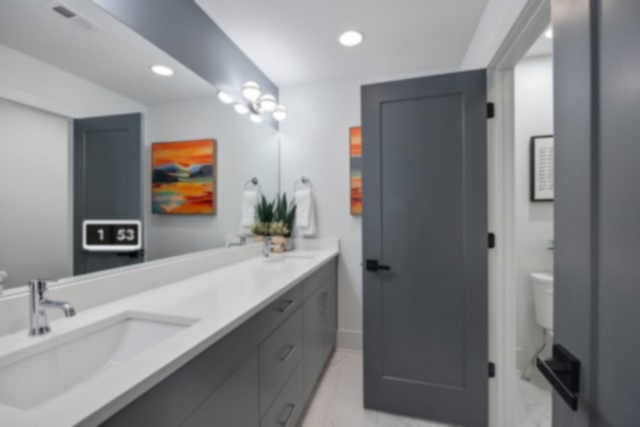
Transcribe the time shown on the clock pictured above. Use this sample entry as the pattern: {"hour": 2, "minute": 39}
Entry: {"hour": 1, "minute": 53}
